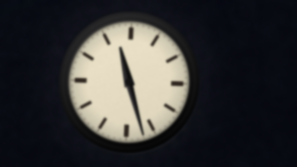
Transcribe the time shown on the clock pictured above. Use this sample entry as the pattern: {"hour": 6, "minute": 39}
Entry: {"hour": 11, "minute": 27}
